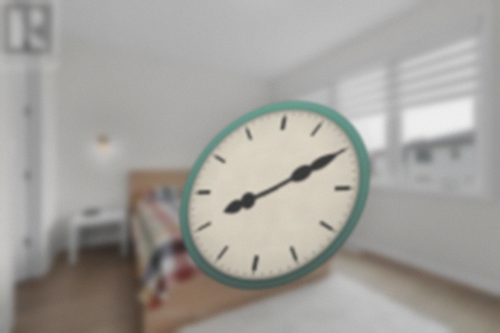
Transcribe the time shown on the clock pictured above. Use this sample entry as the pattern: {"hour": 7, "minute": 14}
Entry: {"hour": 8, "minute": 10}
